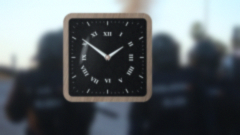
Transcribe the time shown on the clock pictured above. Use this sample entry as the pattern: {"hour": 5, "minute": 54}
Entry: {"hour": 1, "minute": 51}
